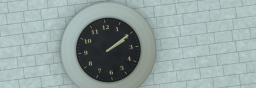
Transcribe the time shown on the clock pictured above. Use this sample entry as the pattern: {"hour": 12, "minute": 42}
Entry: {"hour": 2, "minute": 10}
